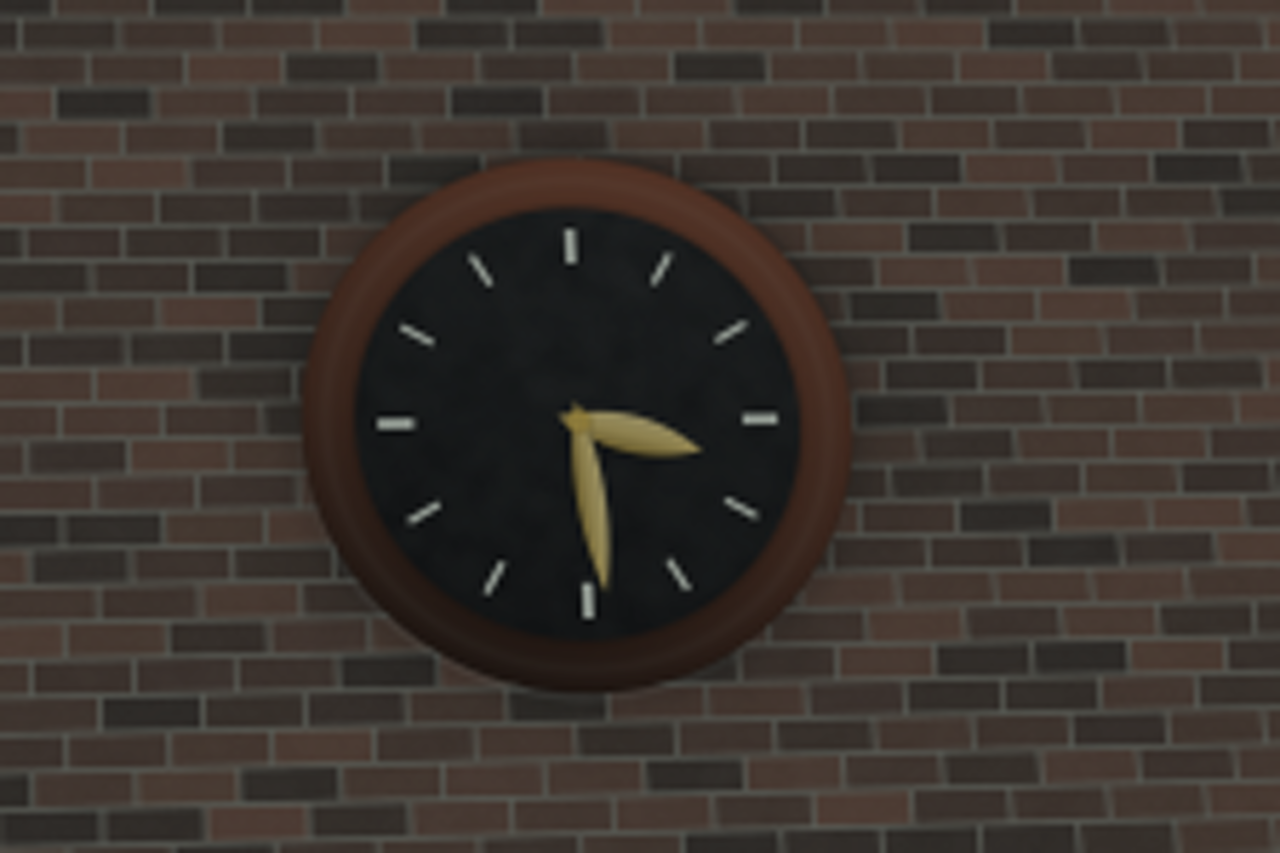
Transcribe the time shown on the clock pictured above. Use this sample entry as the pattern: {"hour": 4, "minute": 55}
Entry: {"hour": 3, "minute": 29}
